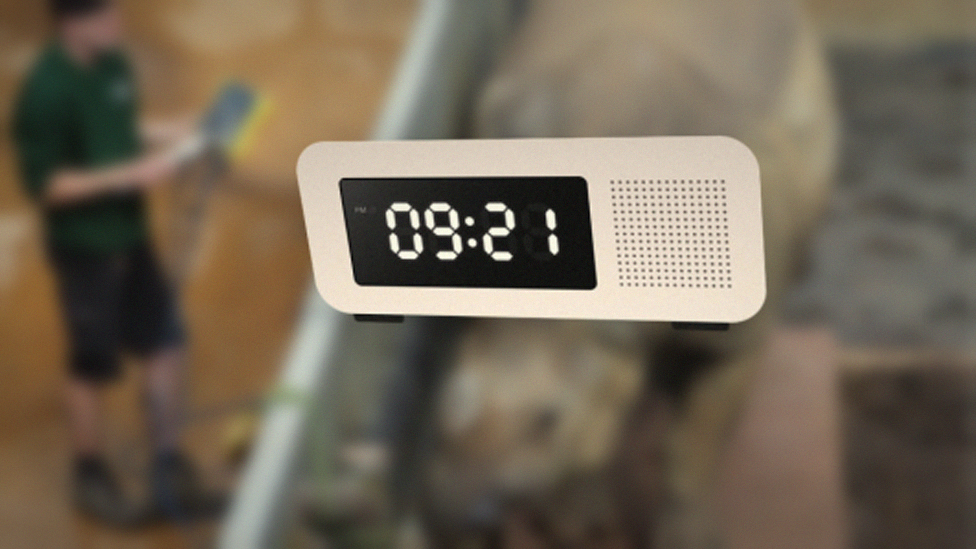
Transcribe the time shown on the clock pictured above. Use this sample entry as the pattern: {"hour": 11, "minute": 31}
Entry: {"hour": 9, "minute": 21}
